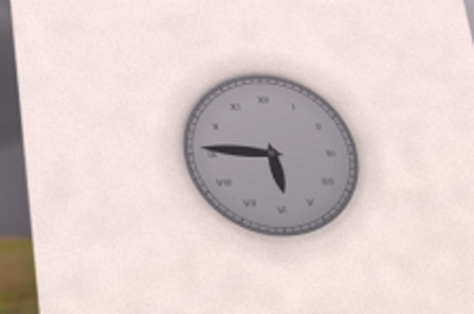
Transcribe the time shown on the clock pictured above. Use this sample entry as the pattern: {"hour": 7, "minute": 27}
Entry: {"hour": 5, "minute": 46}
